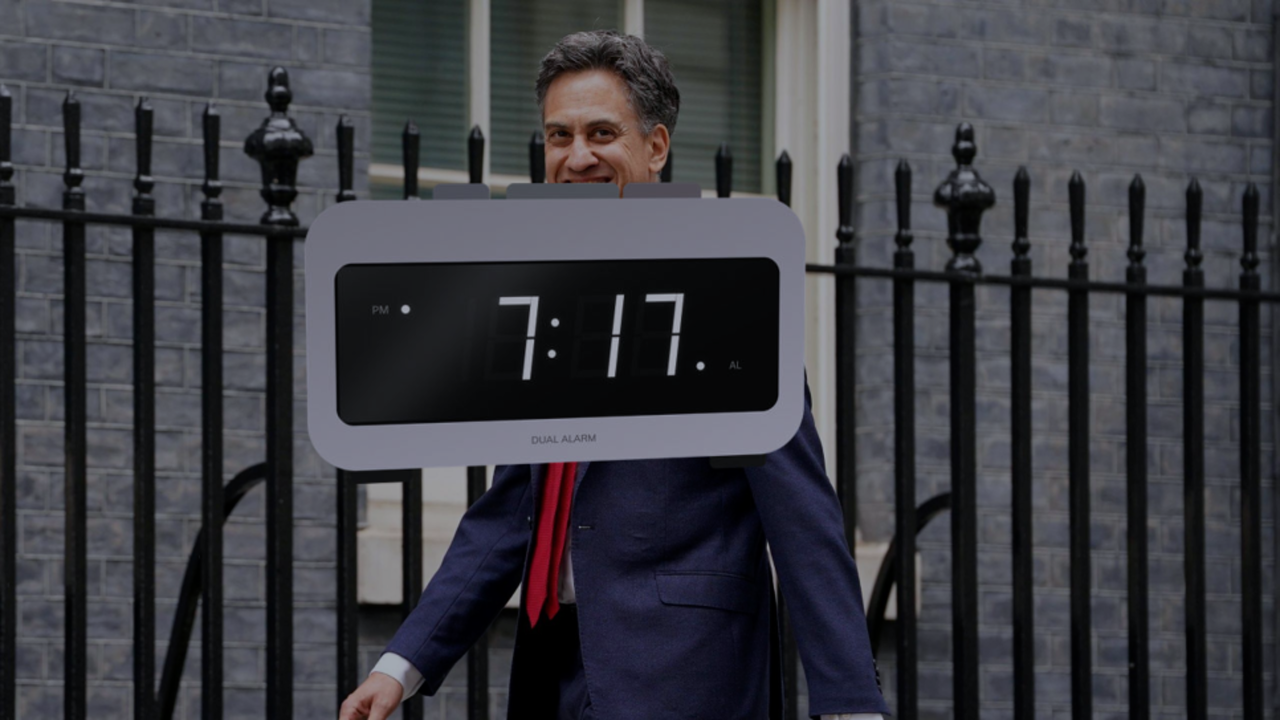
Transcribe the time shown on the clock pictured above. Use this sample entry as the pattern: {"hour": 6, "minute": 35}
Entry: {"hour": 7, "minute": 17}
